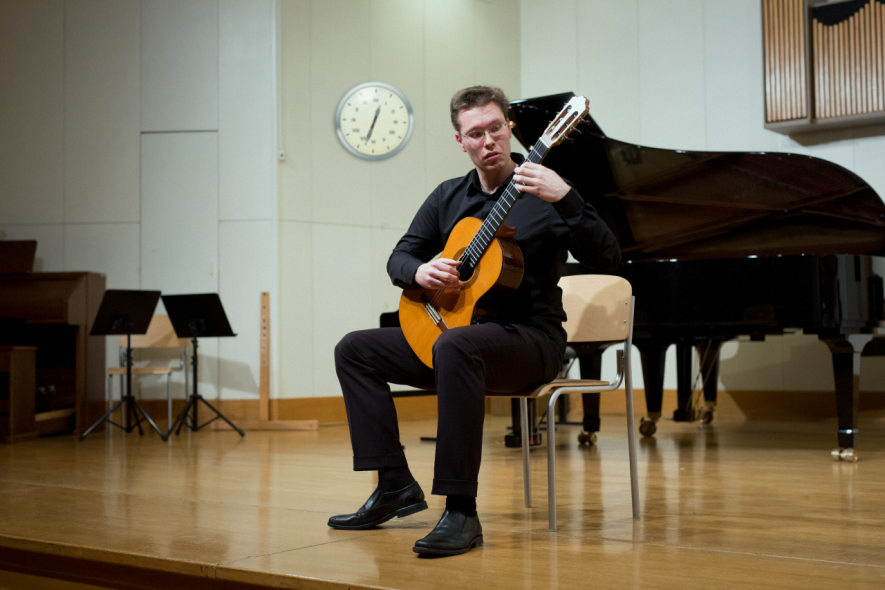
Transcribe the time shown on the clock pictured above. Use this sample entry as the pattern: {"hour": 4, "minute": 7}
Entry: {"hour": 12, "minute": 33}
